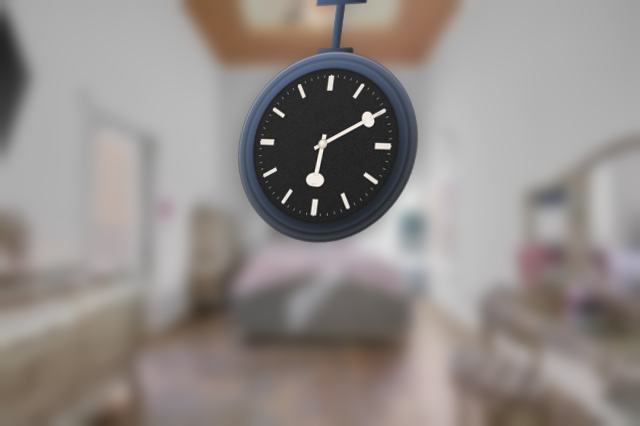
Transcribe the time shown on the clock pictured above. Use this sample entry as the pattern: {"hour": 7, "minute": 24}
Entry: {"hour": 6, "minute": 10}
